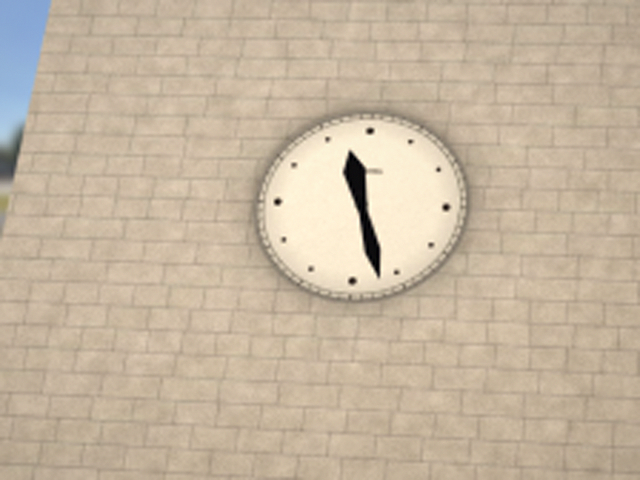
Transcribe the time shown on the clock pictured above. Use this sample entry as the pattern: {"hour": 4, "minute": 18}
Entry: {"hour": 11, "minute": 27}
